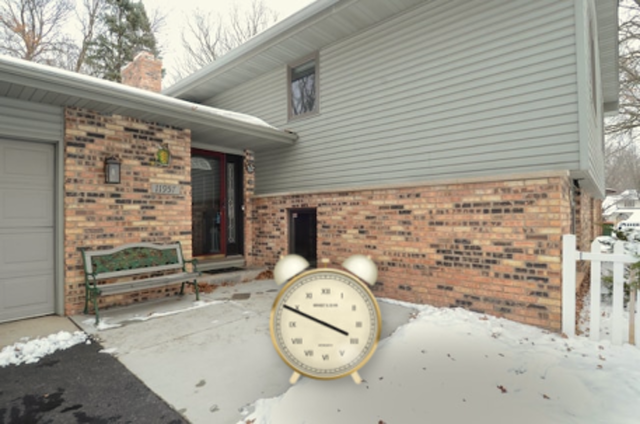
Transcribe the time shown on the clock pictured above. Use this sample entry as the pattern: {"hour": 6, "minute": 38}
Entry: {"hour": 3, "minute": 49}
